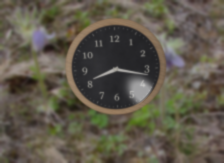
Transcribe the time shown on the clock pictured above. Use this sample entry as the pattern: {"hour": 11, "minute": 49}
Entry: {"hour": 8, "minute": 17}
